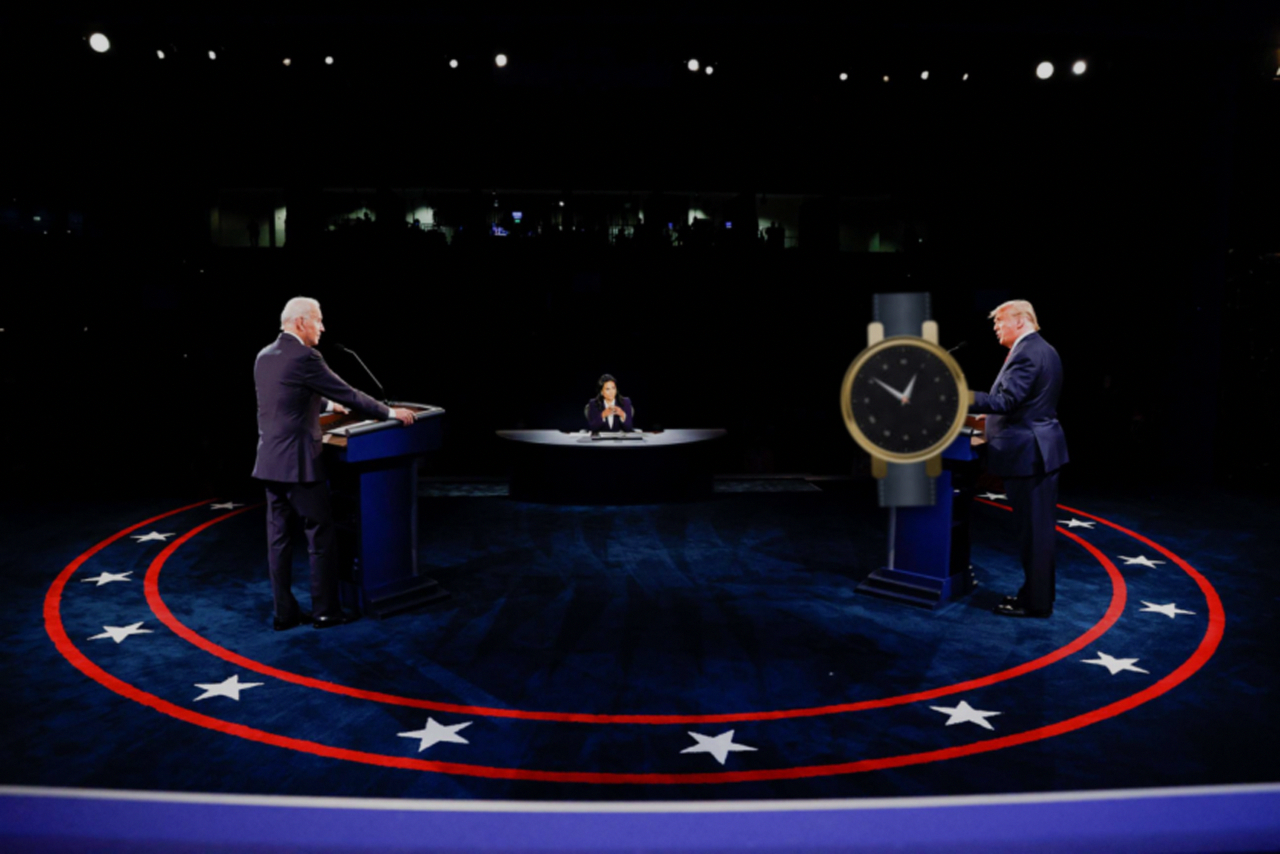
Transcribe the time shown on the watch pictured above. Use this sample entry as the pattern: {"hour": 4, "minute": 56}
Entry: {"hour": 12, "minute": 51}
